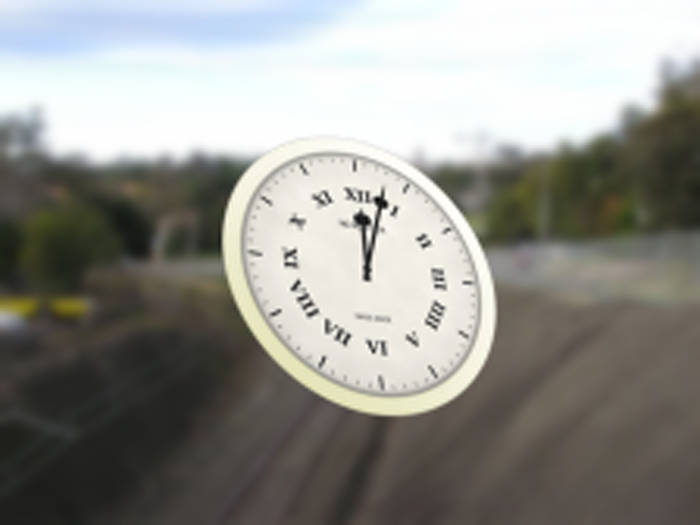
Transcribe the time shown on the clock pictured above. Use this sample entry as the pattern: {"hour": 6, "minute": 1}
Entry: {"hour": 12, "minute": 3}
